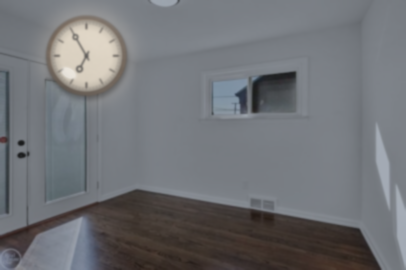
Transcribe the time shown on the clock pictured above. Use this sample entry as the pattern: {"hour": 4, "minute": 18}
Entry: {"hour": 6, "minute": 55}
